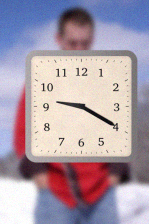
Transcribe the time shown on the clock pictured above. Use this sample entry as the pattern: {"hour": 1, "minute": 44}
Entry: {"hour": 9, "minute": 20}
